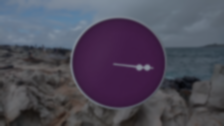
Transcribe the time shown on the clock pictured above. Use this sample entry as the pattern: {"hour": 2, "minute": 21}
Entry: {"hour": 3, "minute": 16}
